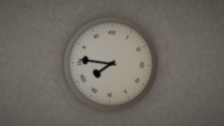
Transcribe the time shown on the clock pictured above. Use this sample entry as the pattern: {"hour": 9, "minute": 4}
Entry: {"hour": 7, "minute": 46}
